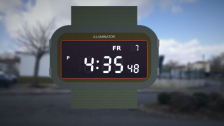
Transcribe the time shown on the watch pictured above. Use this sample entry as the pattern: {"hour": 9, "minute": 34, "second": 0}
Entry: {"hour": 4, "minute": 35, "second": 48}
